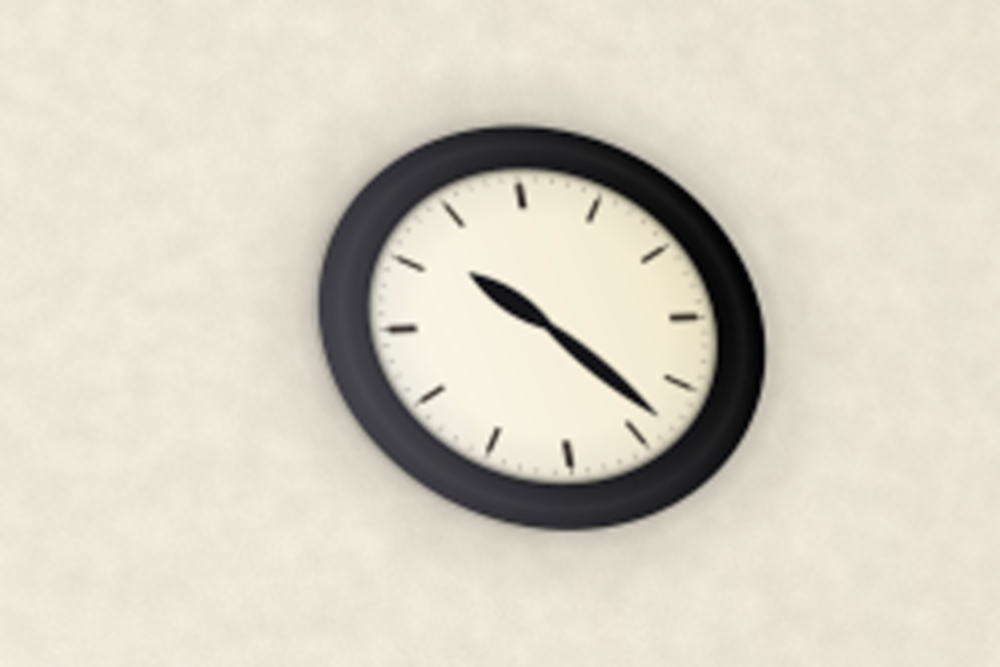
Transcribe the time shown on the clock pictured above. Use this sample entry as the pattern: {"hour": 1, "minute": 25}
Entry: {"hour": 10, "minute": 23}
